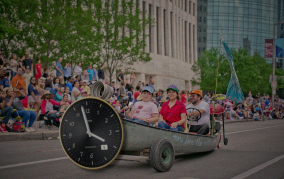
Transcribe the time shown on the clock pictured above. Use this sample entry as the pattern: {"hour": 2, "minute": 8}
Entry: {"hour": 3, "minute": 58}
